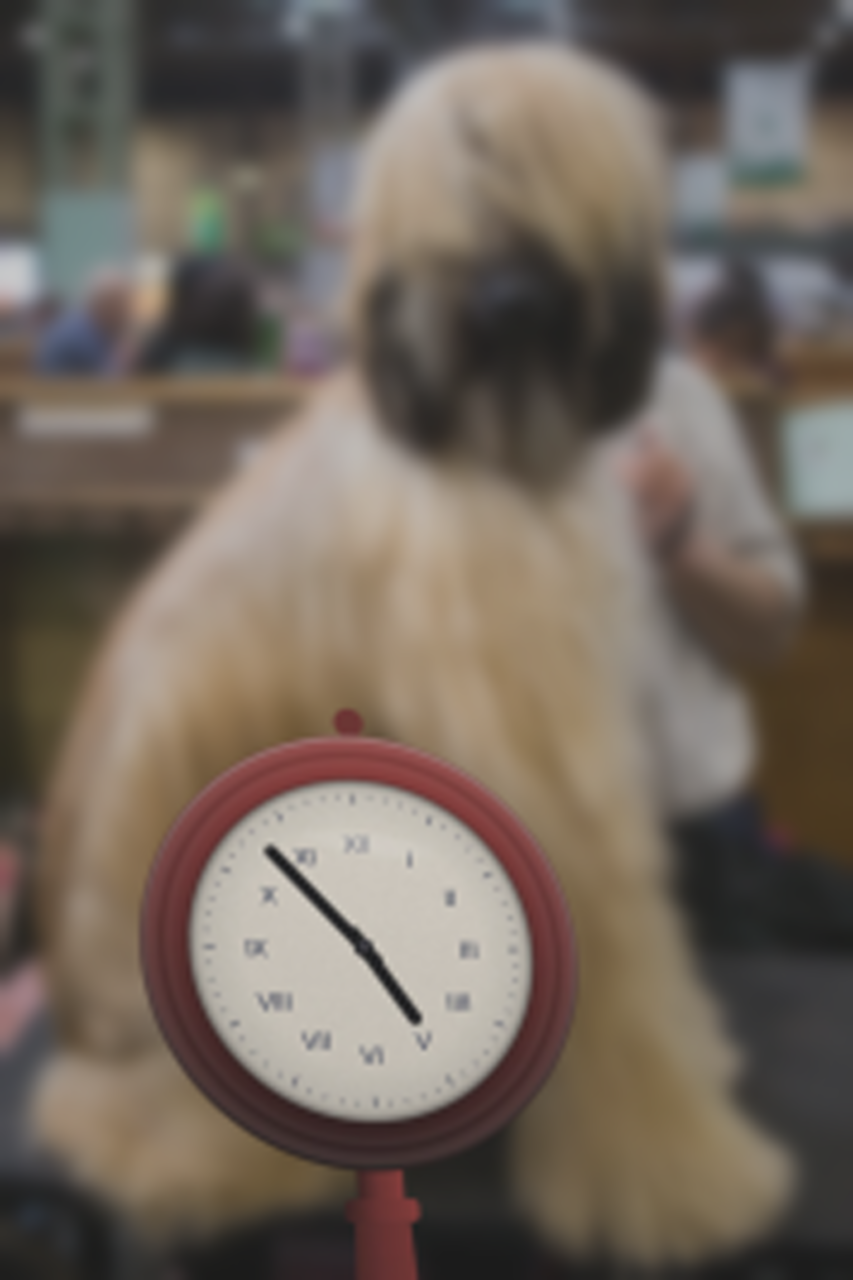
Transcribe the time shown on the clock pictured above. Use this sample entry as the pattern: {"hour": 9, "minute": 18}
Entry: {"hour": 4, "minute": 53}
